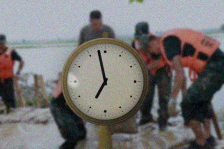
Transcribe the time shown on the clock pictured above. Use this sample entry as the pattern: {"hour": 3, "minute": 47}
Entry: {"hour": 6, "minute": 58}
